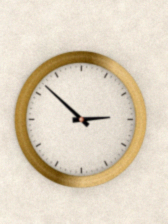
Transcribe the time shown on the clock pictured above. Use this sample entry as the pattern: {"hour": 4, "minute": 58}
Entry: {"hour": 2, "minute": 52}
